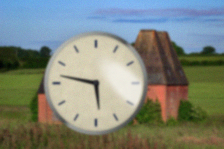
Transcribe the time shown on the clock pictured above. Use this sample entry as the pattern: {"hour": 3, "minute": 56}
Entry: {"hour": 5, "minute": 47}
